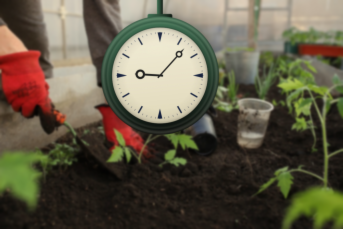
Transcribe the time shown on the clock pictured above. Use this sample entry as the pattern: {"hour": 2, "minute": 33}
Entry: {"hour": 9, "minute": 7}
